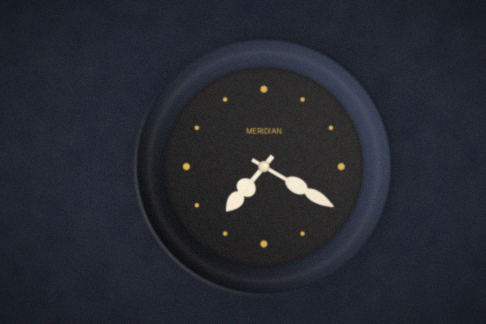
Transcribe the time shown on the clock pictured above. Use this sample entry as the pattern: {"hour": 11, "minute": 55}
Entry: {"hour": 7, "minute": 20}
